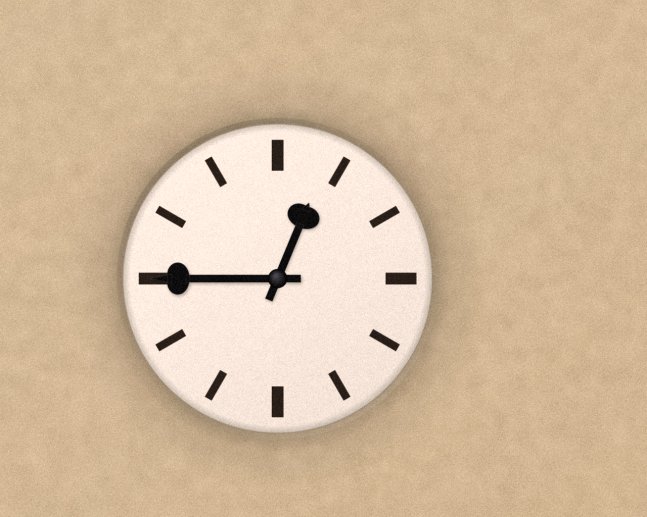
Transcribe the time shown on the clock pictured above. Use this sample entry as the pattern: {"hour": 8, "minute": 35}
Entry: {"hour": 12, "minute": 45}
